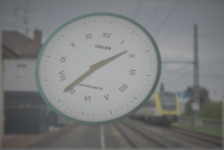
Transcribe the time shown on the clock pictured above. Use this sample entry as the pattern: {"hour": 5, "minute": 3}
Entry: {"hour": 1, "minute": 36}
